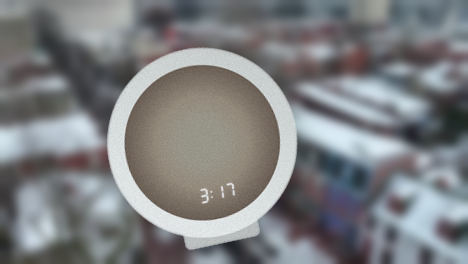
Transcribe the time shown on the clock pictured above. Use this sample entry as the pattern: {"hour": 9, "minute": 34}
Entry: {"hour": 3, "minute": 17}
